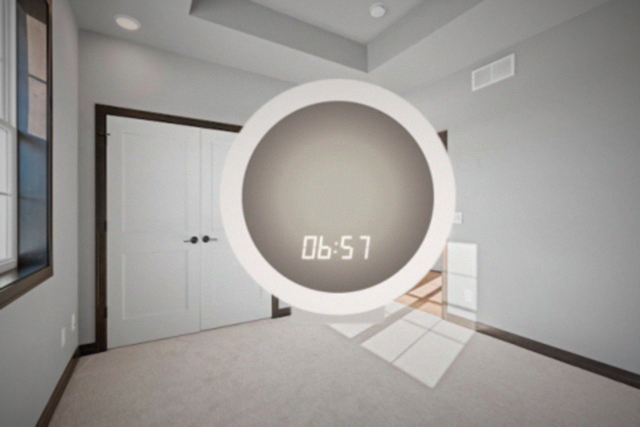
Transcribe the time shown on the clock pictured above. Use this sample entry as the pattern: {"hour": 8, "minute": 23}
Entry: {"hour": 6, "minute": 57}
